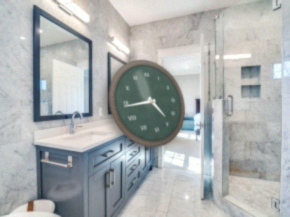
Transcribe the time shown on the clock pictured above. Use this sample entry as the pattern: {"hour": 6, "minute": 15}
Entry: {"hour": 4, "minute": 44}
